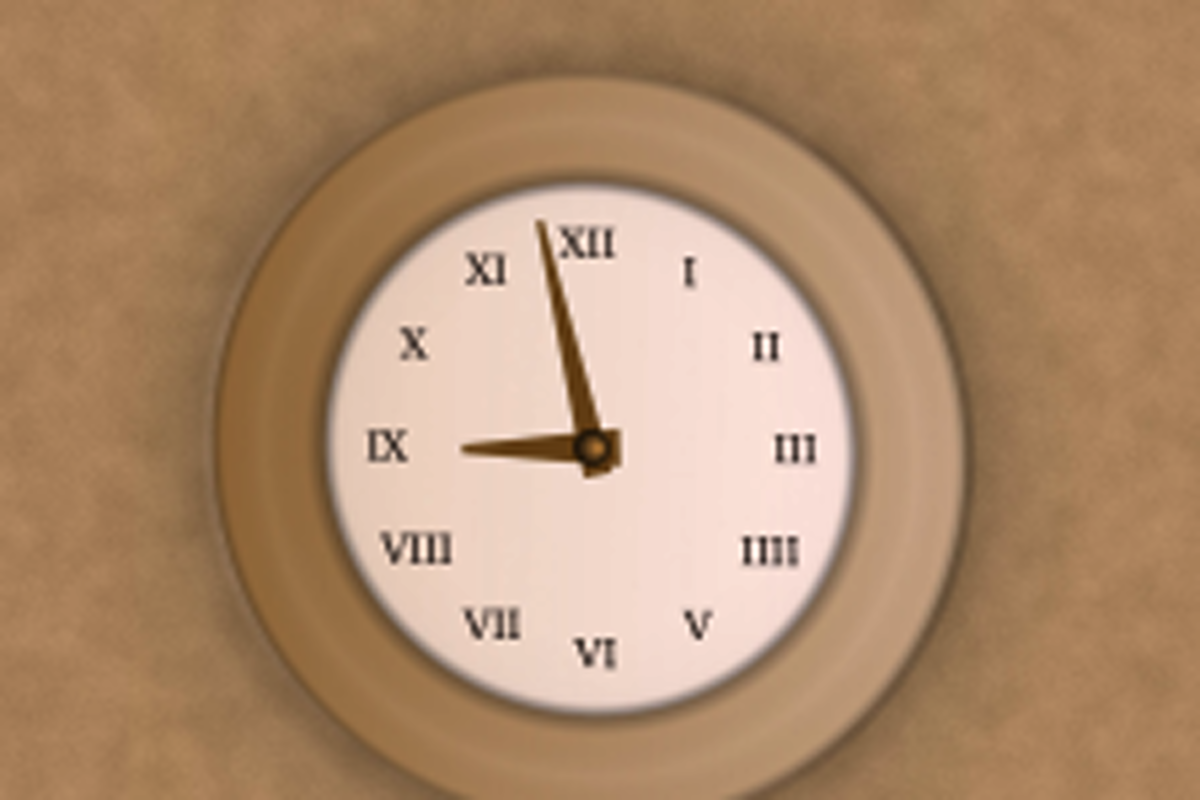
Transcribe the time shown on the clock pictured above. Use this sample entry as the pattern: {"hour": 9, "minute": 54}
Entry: {"hour": 8, "minute": 58}
